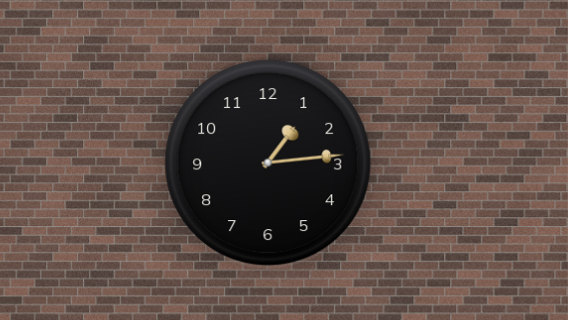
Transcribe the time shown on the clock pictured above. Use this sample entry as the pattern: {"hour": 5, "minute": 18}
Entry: {"hour": 1, "minute": 14}
